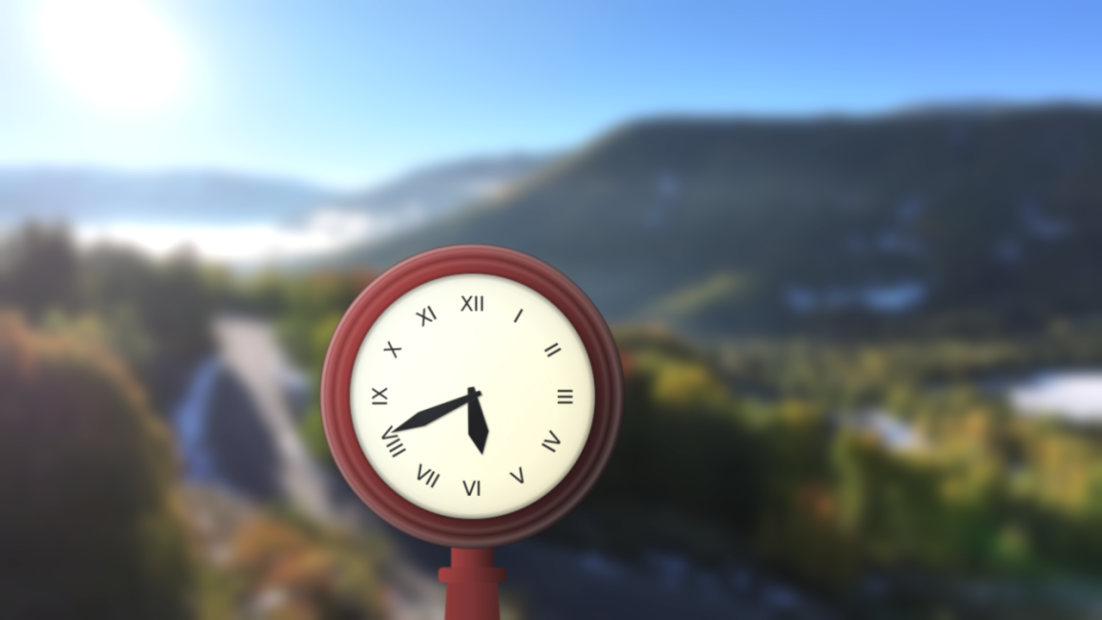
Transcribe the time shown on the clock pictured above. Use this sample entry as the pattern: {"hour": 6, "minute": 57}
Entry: {"hour": 5, "minute": 41}
